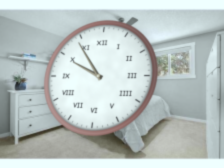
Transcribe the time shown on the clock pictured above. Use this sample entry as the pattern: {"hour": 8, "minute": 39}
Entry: {"hour": 9, "minute": 54}
